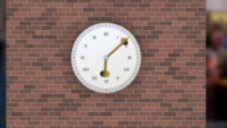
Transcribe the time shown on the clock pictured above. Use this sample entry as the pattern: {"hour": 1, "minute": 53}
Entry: {"hour": 6, "minute": 8}
